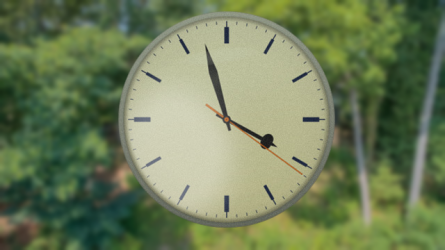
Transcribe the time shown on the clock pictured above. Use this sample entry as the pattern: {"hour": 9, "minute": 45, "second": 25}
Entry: {"hour": 3, "minute": 57, "second": 21}
